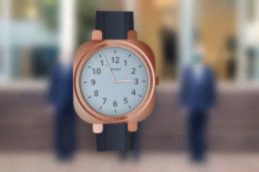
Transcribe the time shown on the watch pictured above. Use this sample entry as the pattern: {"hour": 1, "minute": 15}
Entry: {"hour": 2, "minute": 56}
